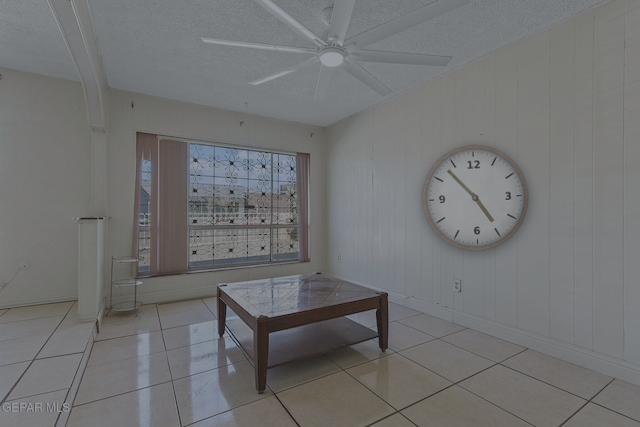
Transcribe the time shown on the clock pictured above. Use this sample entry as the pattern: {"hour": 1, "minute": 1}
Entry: {"hour": 4, "minute": 53}
